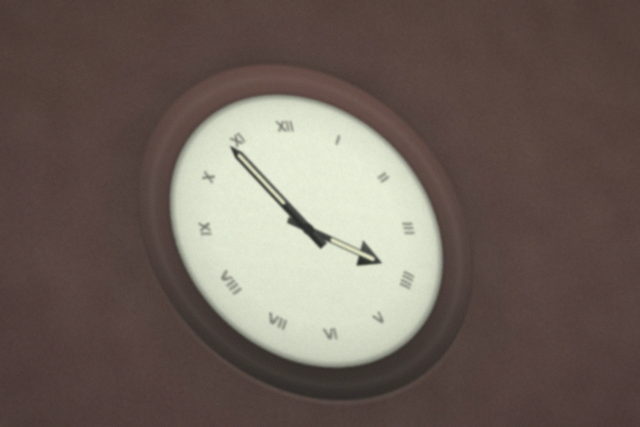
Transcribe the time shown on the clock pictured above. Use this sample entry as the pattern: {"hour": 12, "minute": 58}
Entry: {"hour": 3, "minute": 54}
